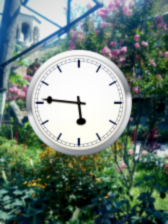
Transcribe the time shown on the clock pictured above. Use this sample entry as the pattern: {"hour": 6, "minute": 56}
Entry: {"hour": 5, "minute": 46}
